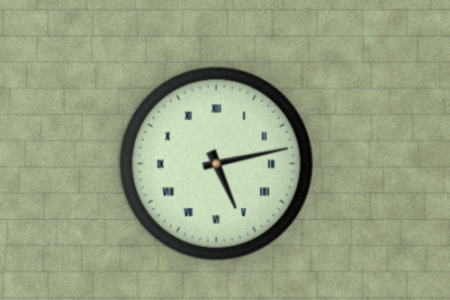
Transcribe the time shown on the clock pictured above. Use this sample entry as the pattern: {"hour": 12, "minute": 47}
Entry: {"hour": 5, "minute": 13}
